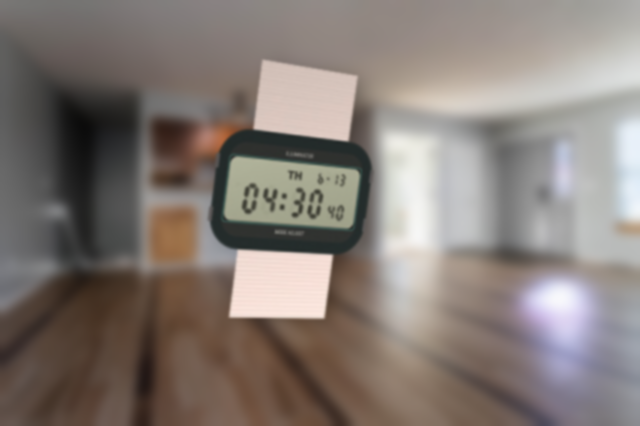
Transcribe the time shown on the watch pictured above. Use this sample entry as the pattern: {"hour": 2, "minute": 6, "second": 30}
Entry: {"hour": 4, "minute": 30, "second": 40}
